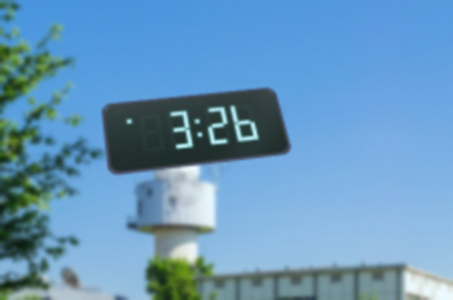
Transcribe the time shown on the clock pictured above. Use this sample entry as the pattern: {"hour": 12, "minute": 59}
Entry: {"hour": 3, "minute": 26}
